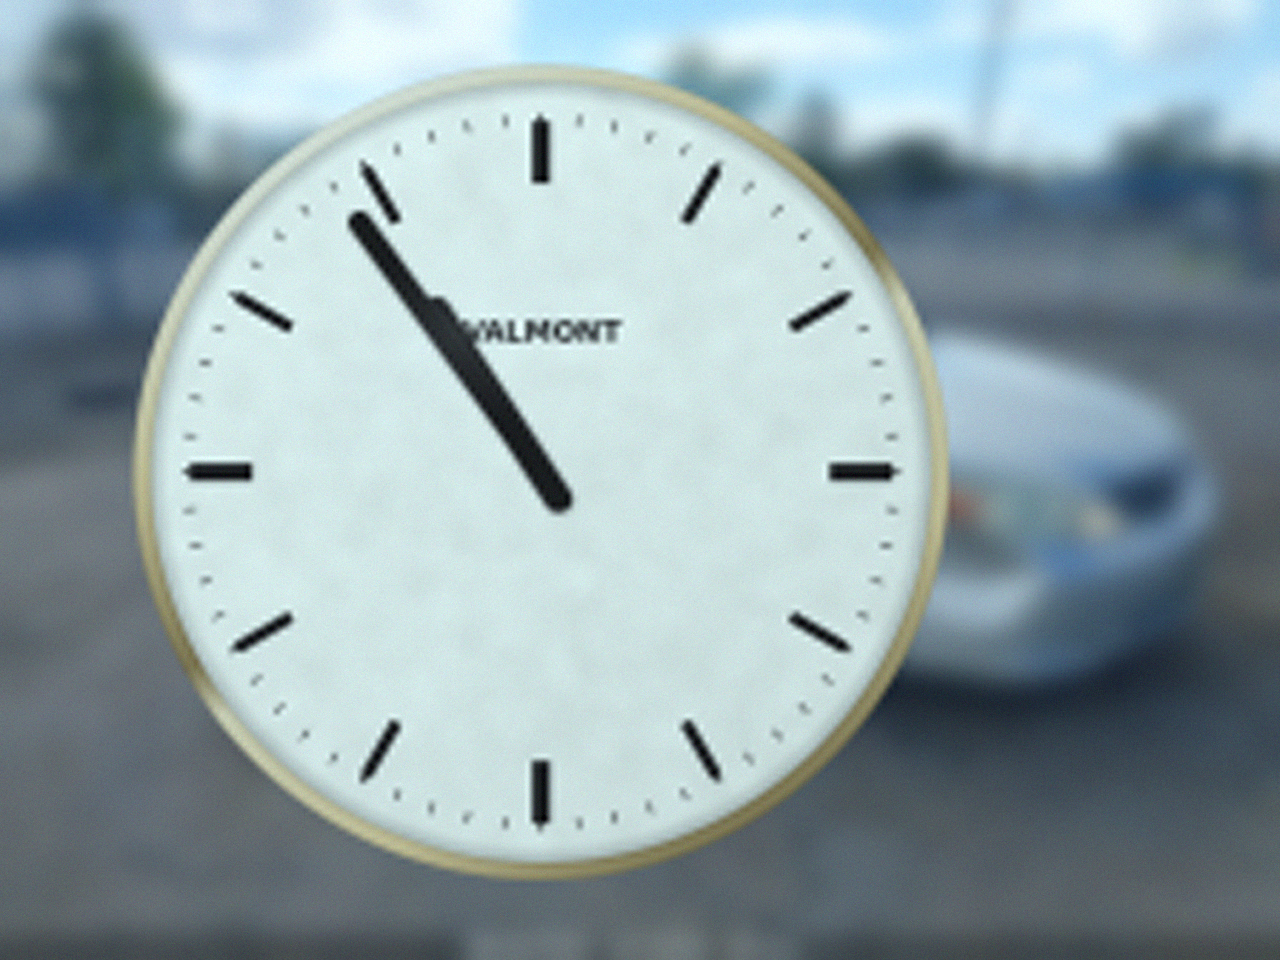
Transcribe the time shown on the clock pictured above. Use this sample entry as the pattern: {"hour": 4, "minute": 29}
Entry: {"hour": 10, "minute": 54}
